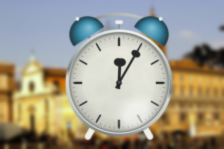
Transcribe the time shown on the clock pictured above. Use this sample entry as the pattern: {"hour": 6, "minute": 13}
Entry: {"hour": 12, "minute": 5}
